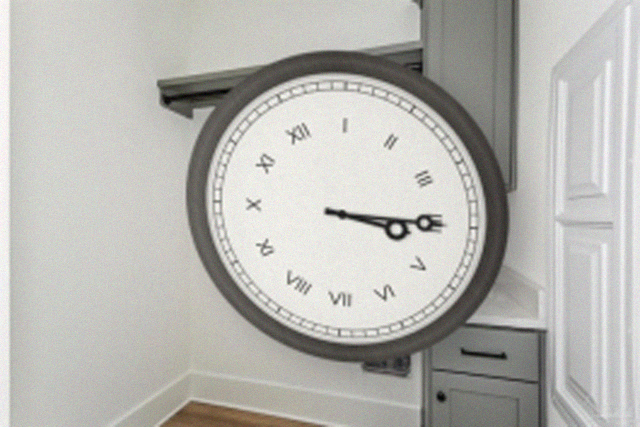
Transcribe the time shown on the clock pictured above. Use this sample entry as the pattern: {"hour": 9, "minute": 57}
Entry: {"hour": 4, "minute": 20}
